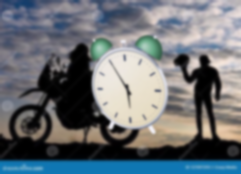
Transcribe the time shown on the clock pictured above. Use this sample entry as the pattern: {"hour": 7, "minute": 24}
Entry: {"hour": 5, "minute": 55}
